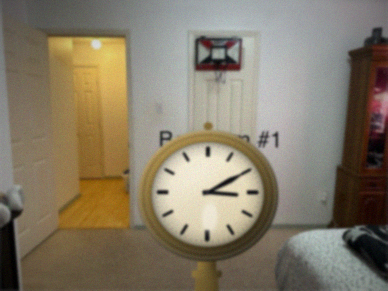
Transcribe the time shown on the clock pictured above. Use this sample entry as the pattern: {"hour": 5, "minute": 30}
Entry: {"hour": 3, "minute": 10}
